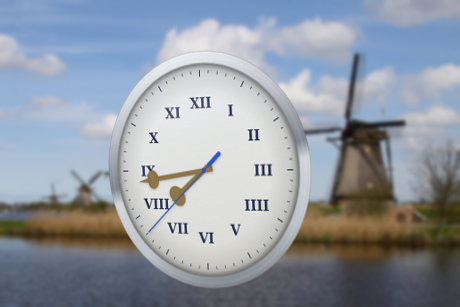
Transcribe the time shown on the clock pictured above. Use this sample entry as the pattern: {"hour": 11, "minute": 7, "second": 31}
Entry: {"hour": 7, "minute": 43, "second": 38}
